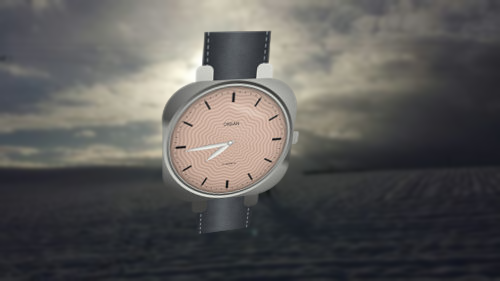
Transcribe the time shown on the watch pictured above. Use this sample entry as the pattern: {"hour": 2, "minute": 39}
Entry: {"hour": 7, "minute": 44}
